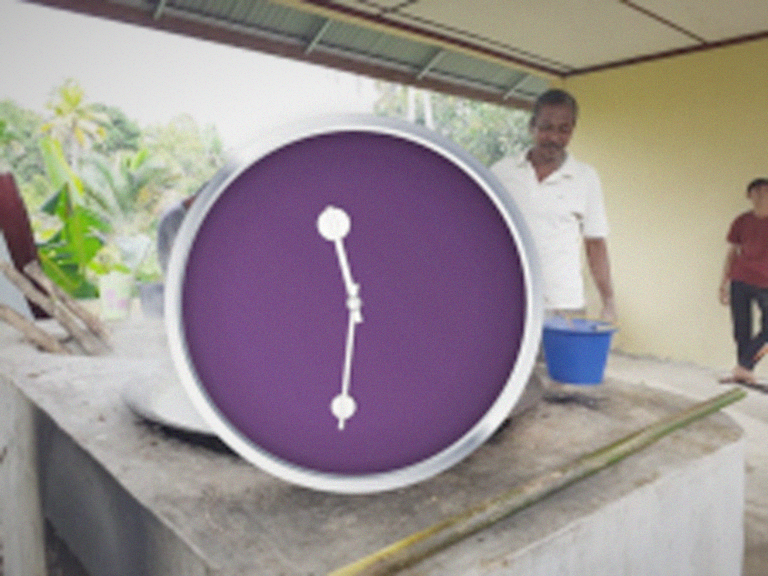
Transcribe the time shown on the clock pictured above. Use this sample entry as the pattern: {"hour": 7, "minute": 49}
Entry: {"hour": 11, "minute": 31}
